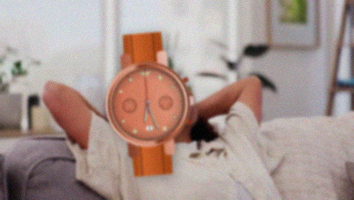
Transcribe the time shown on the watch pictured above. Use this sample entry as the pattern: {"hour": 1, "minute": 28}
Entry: {"hour": 6, "minute": 27}
